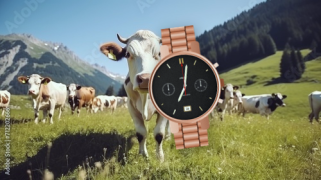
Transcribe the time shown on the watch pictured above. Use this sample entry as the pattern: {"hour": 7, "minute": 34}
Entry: {"hour": 7, "minute": 2}
